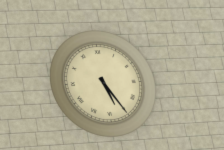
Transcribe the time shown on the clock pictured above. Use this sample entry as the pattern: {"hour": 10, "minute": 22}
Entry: {"hour": 5, "minute": 25}
